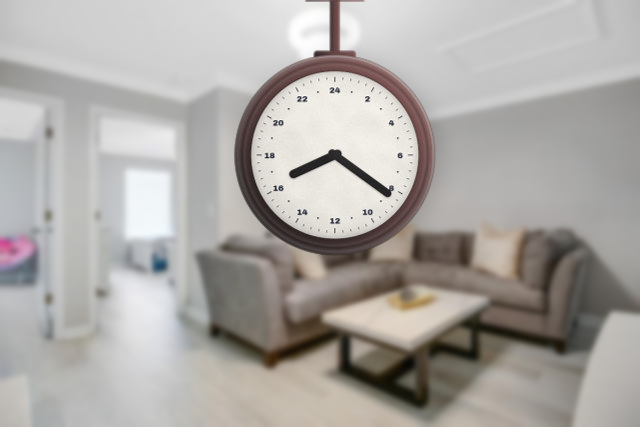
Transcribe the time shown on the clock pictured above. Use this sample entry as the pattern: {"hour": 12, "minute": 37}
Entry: {"hour": 16, "minute": 21}
